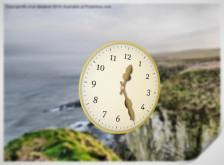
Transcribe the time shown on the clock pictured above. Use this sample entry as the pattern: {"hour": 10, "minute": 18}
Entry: {"hour": 12, "minute": 25}
